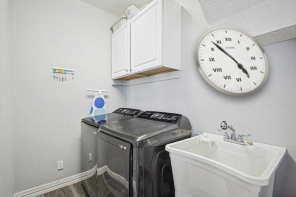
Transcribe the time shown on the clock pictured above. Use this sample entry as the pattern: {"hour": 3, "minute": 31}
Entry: {"hour": 4, "minute": 53}
